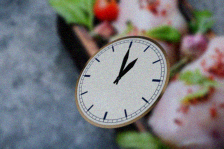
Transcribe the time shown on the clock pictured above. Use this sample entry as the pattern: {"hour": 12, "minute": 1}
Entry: {"hour": 1, "minute": 0}
